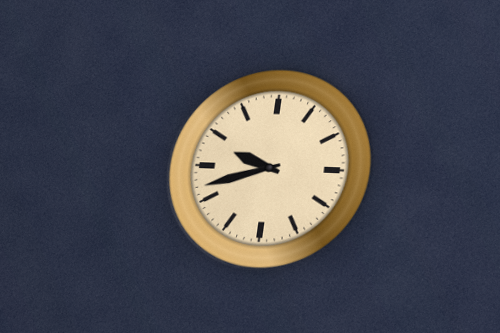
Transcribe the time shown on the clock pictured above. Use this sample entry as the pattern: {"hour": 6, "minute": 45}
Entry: {"hour": 9, "minute": 42}
